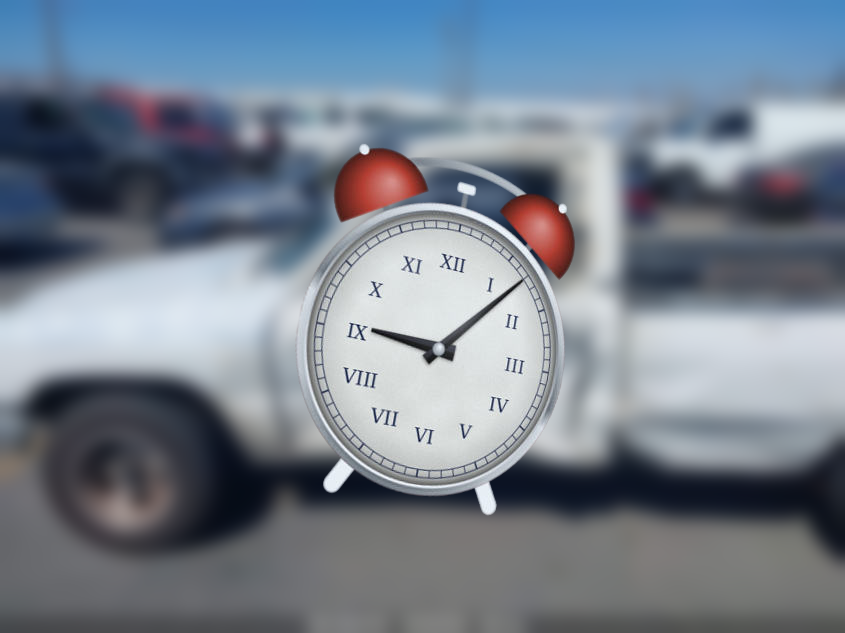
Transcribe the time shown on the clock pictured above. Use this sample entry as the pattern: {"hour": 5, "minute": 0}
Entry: {"hour": 9, "minute": 7}
